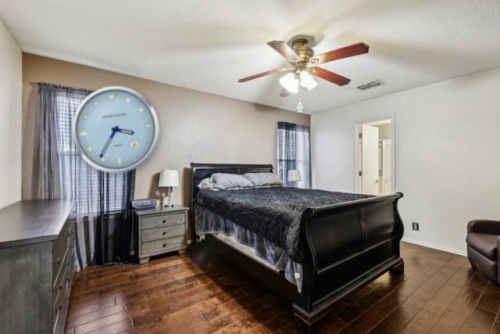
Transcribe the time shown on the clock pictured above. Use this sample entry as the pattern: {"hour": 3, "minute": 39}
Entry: {"hour": 3, "minute": 36}
